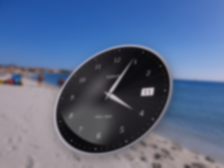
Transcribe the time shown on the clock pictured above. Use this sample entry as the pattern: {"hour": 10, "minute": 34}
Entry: {"hour": 4, "minute": 4}
